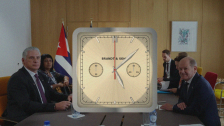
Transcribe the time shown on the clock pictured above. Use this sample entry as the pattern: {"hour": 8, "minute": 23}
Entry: {"hour": 5, "minute": 8}
